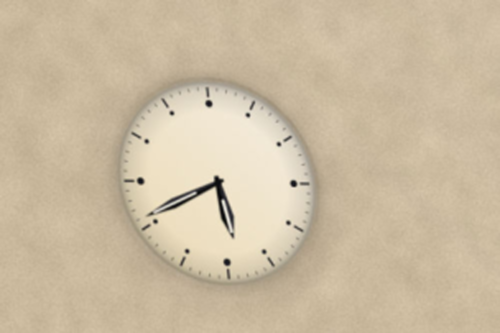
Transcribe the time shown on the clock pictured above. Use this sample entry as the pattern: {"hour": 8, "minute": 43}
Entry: {"hour": 5, "minute": 41}
